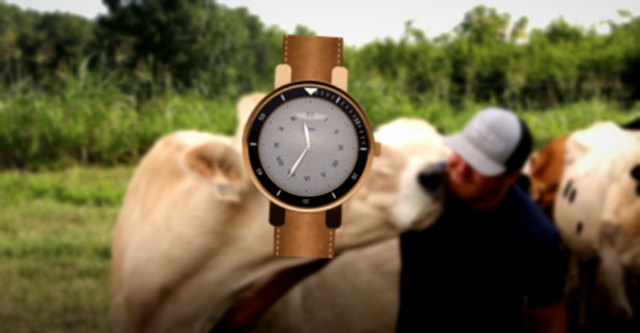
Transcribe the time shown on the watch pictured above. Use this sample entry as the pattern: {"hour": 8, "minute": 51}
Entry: {"hour": 11, "minute": 35}
